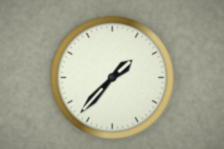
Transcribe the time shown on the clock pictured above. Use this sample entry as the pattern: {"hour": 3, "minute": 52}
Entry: {"hour": 1, "minute": 37}
